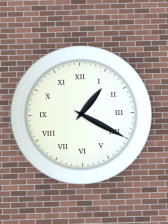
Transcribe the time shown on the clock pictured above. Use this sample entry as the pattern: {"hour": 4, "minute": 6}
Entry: {"hour": 1, "minute": 20}
